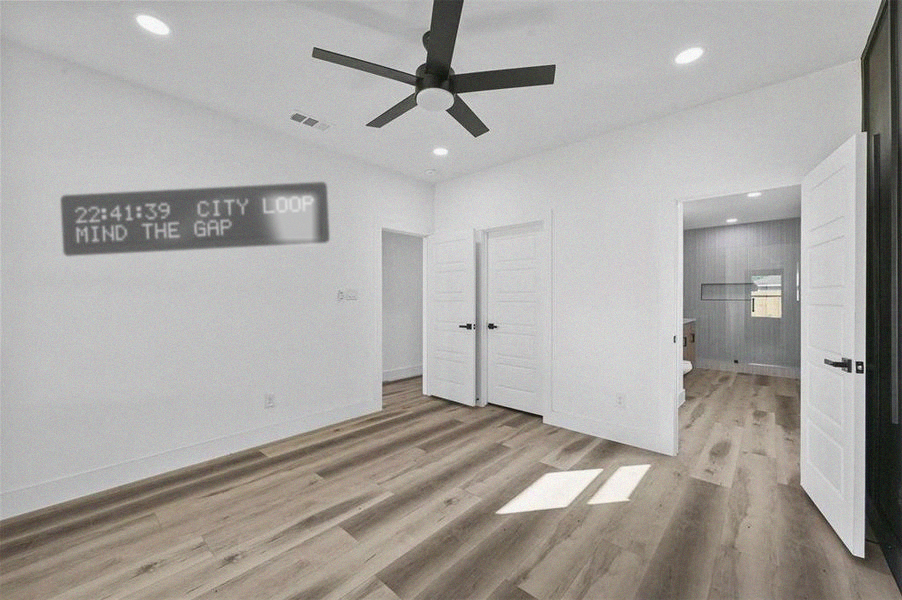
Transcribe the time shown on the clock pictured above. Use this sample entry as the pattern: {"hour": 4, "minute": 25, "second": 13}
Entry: {"hour": 22, "minute": 41, "second": 39}
